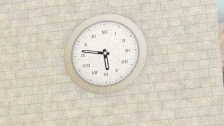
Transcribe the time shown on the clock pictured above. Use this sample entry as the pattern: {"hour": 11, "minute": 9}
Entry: {"hour": 5, "minute": 47}
